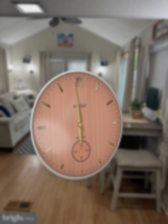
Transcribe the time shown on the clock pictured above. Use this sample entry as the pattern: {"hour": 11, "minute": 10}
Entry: {"hour": 5, "minute": 59}
